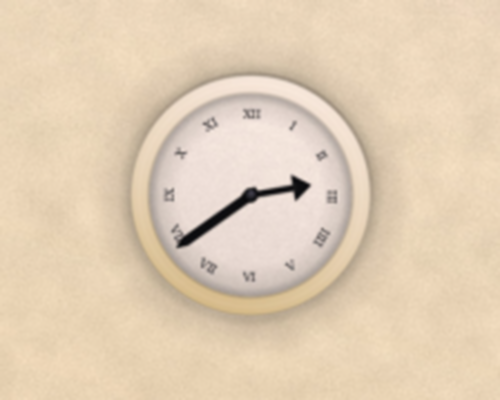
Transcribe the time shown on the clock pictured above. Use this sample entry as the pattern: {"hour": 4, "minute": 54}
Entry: {"hour": 2, "minute": 39}
